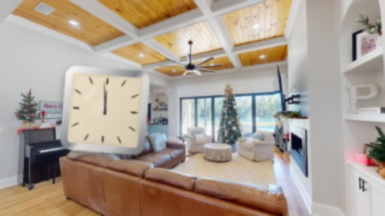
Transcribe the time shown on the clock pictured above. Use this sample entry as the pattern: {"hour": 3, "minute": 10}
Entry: {"hour": 11, "minute": 59}
